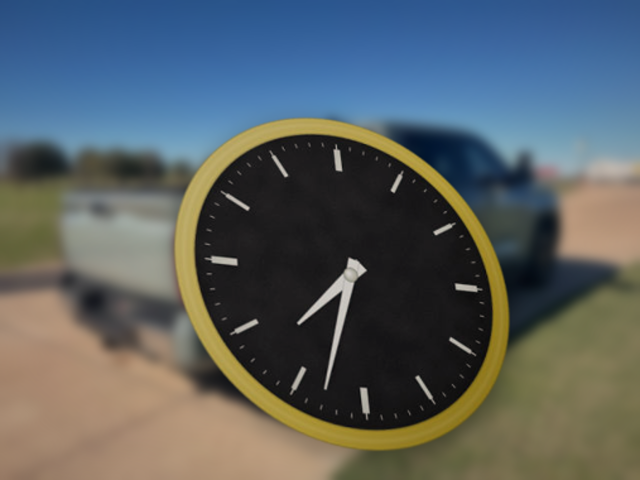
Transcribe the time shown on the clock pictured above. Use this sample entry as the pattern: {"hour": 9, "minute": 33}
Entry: {"hour": 7, "minute": 33}
